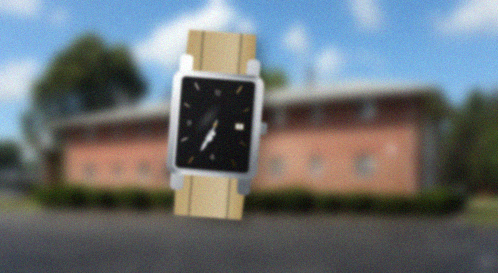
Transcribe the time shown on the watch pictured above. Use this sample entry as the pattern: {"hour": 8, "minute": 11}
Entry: {"hour": 6, "minute": 34}
